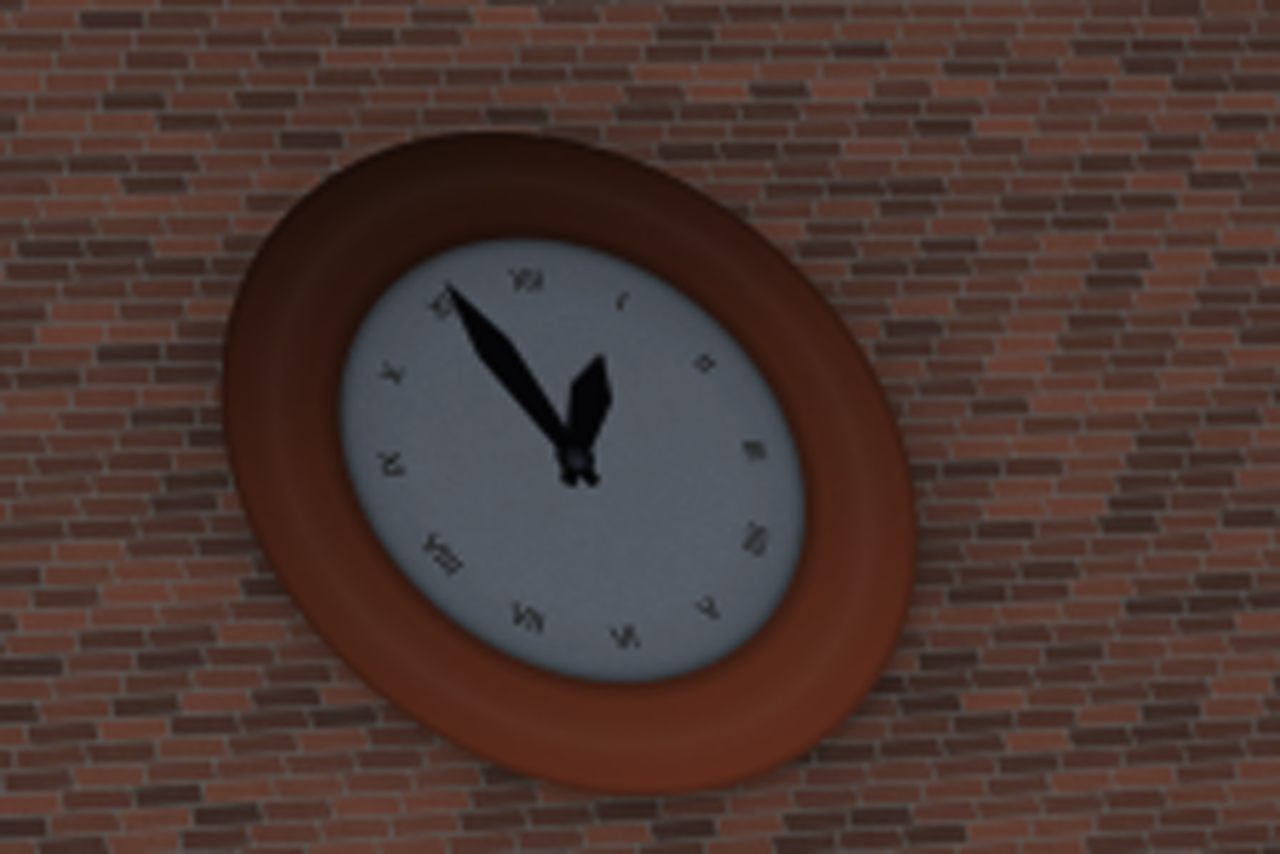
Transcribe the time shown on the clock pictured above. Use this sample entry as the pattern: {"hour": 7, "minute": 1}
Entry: {"hour": 12, "minute": 56}
